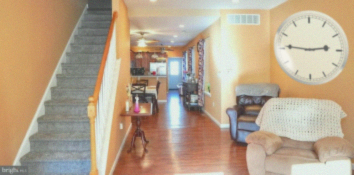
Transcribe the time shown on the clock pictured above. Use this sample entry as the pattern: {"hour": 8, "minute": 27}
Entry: {"hour": 2, "minute": 46}
